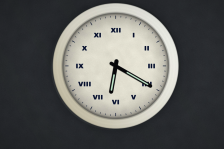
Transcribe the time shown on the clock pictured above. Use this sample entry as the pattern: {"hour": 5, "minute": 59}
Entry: {"hour": 6, "minute": 20}
